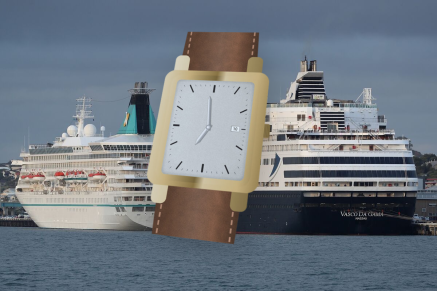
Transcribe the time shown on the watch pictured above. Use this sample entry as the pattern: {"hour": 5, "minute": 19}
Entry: {"hour": 6, "minute": 59}
